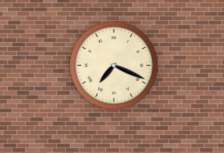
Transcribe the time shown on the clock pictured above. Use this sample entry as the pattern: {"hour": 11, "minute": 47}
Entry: {"hour": 7, "minute": 19}
